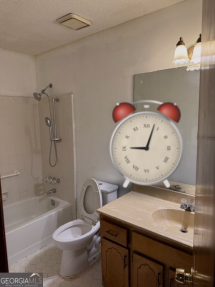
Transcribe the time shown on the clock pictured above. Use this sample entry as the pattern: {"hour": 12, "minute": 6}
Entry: {"hour": 9, "minute": 3}
